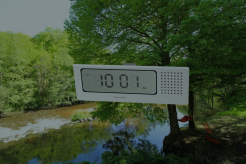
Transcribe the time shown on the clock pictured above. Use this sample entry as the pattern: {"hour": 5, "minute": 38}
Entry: {"hour": 10, "minute": 1}
